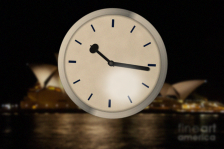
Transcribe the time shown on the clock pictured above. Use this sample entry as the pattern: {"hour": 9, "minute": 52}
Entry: {"hour": 10, "minute": 16}
